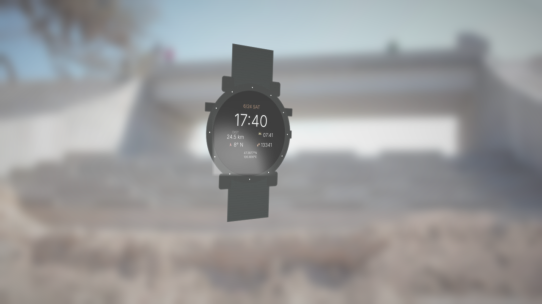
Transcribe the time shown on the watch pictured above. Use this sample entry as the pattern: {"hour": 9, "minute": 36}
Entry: {"hour": 17, "minute": 40}
